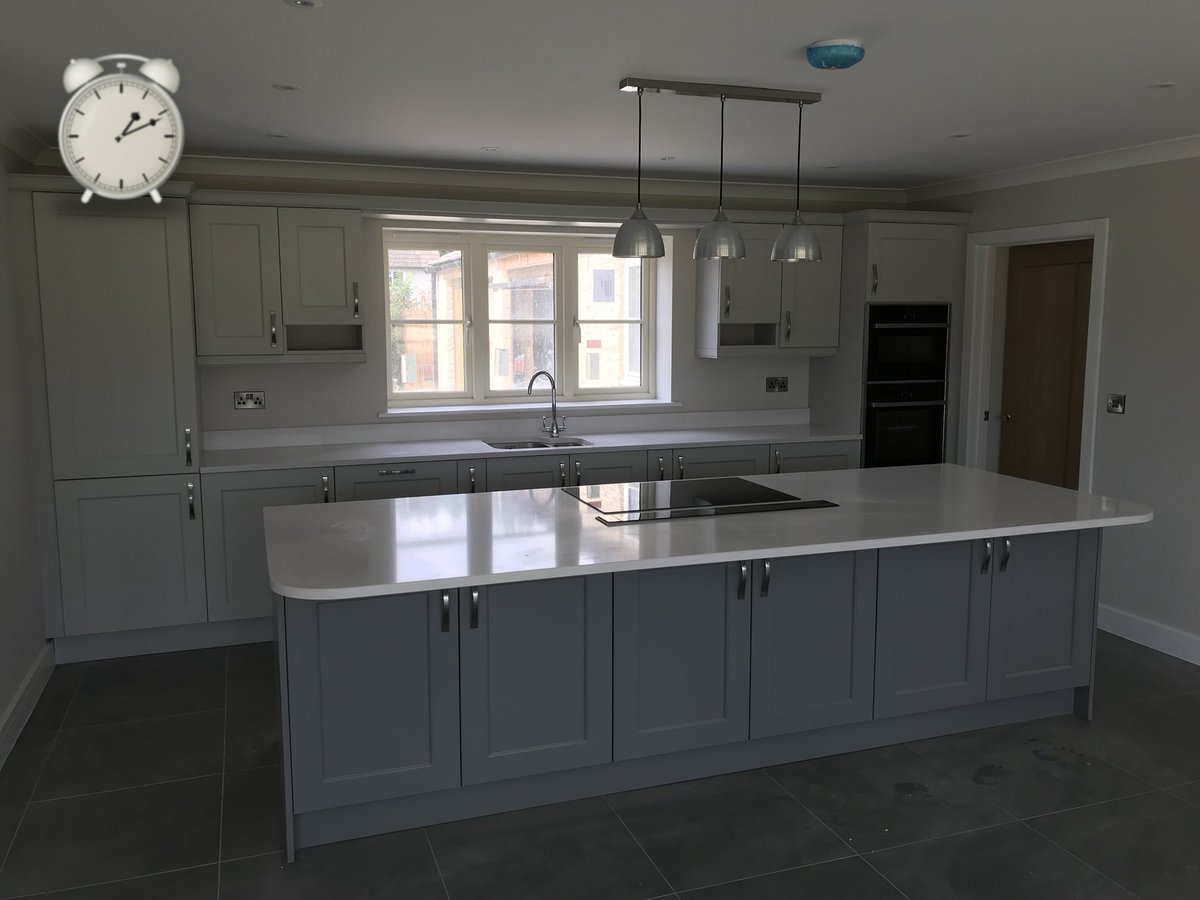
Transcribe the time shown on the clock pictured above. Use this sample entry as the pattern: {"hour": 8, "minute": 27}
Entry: {"hour": 1, "minute": 11}
